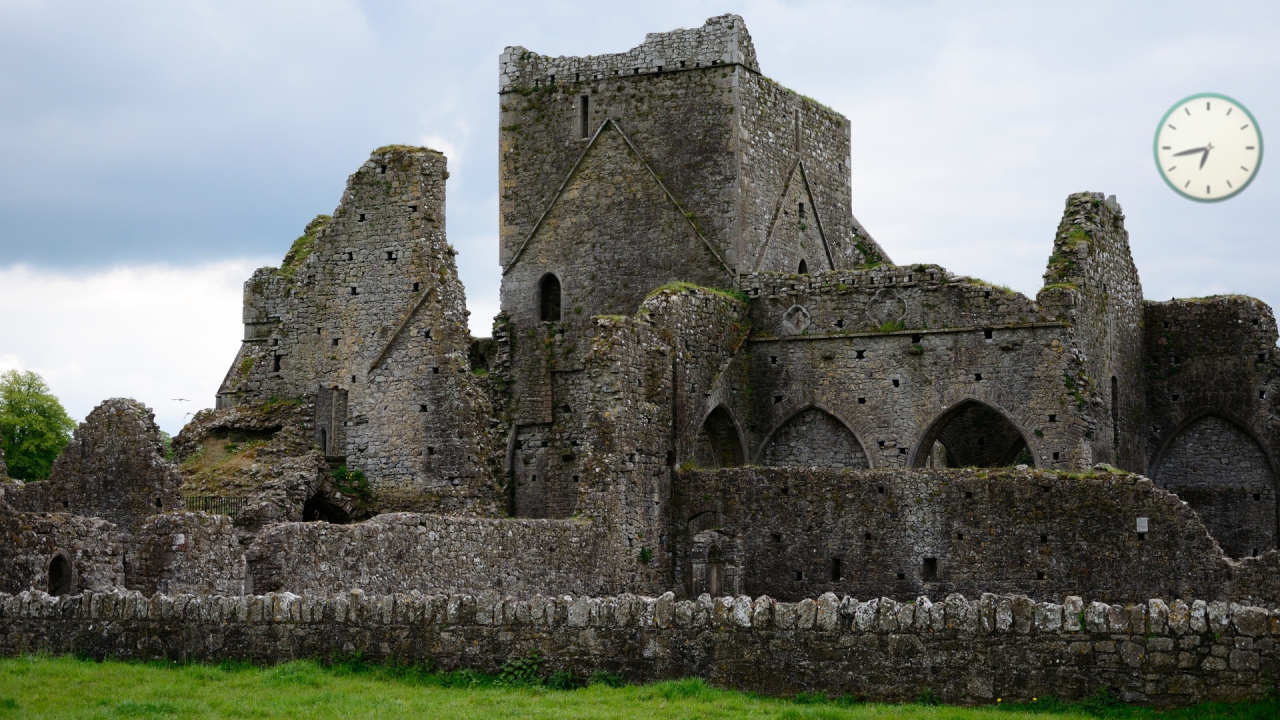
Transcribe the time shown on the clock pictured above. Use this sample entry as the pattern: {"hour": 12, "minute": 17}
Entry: {"hour": 6, "minute": 43}
